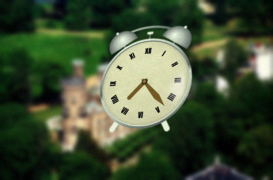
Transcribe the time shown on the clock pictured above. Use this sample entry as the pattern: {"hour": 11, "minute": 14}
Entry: {"hour": 7, "minute": 23}
